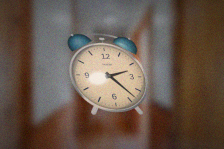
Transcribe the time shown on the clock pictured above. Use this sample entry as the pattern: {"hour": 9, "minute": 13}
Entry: {"hour": 2, "minute": 23}
